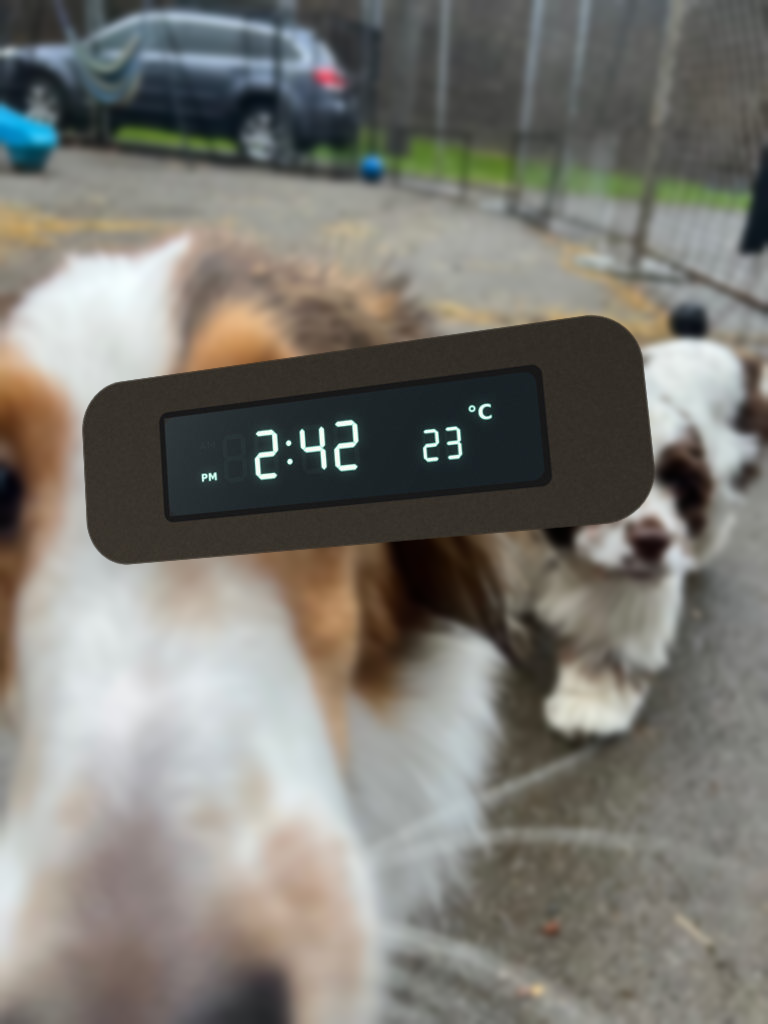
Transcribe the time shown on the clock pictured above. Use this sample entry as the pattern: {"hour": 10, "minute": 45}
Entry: {"hour": 2, "minute": 42}
